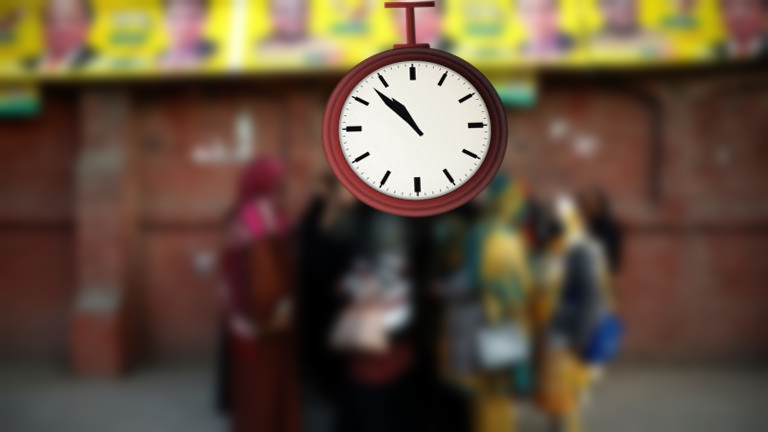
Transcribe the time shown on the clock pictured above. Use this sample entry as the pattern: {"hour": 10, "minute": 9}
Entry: {"hour": 10, "minute": 53}
